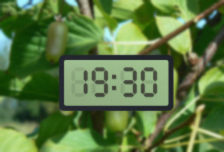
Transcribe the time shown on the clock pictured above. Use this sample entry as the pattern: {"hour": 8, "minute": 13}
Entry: {"hour": 19, "minute": 30}
